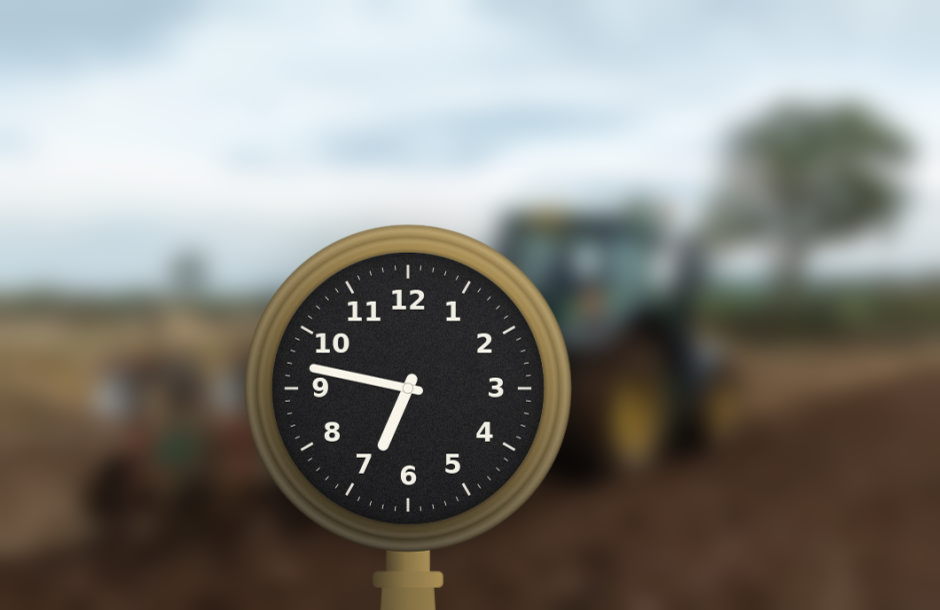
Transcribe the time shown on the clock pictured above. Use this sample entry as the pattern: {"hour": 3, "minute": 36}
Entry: {"hour": 6, "minute": 47}
